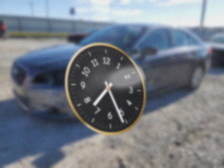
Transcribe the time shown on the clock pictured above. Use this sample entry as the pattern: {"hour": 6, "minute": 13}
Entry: {"hour": 7, "minute": 26}
